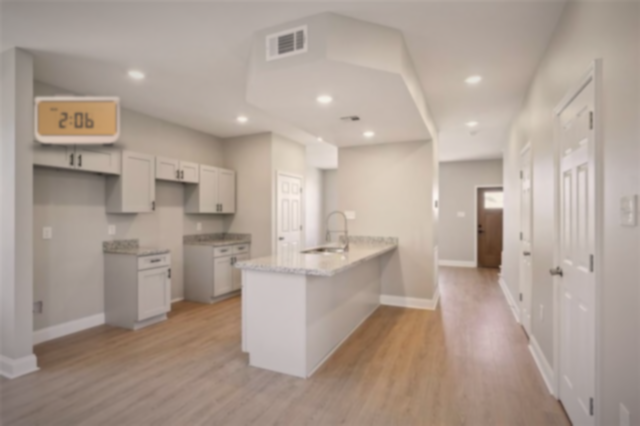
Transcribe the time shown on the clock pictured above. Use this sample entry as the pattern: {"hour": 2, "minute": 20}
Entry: {"hour": 2, "minute": 6}
